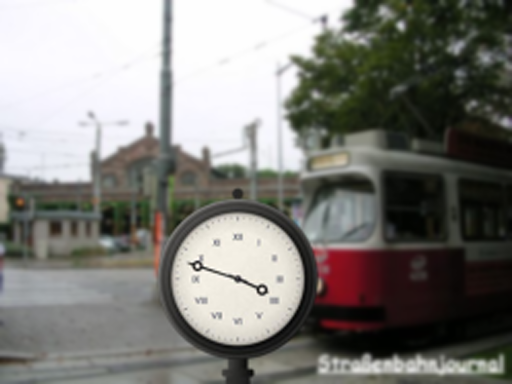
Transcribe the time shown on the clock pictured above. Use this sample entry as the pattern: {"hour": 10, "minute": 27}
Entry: {"hour": 3, "minute": 48}
